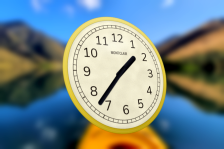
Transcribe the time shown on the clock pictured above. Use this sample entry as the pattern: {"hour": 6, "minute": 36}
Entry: {"hour": 1, "minute": 37}
